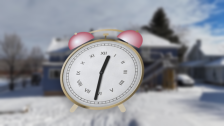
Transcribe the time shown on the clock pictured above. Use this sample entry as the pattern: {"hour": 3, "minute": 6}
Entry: {"hour": 12, "minute": 31}
